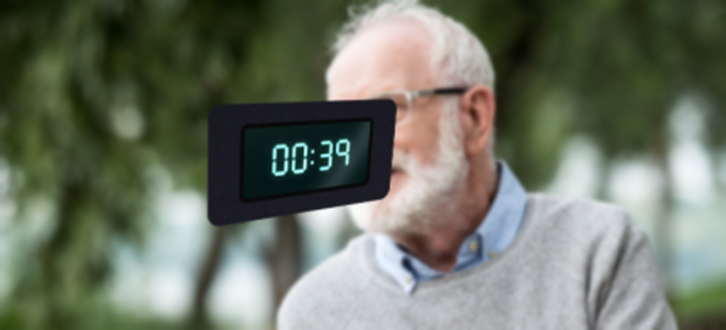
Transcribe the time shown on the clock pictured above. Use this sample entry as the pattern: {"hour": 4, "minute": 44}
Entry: {"hour": 0, "minute": 39}
